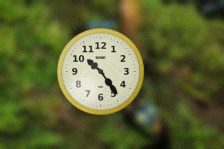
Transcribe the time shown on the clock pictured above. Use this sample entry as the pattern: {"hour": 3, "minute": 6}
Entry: {"hour": 10, "minute": 24}
